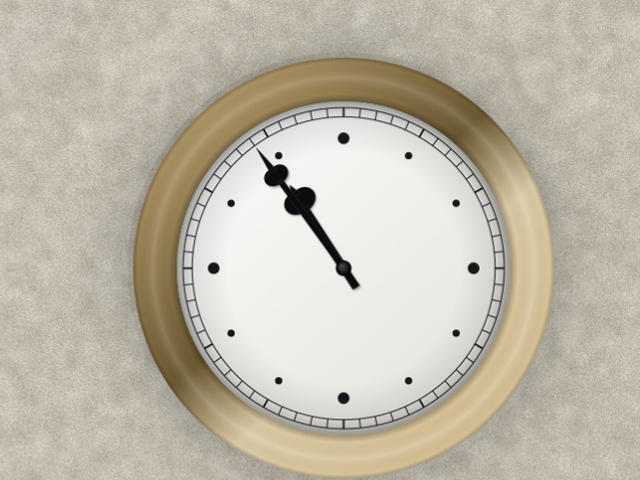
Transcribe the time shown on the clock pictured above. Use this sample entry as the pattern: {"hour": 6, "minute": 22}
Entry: {"hour": 10, "minute": 54}
